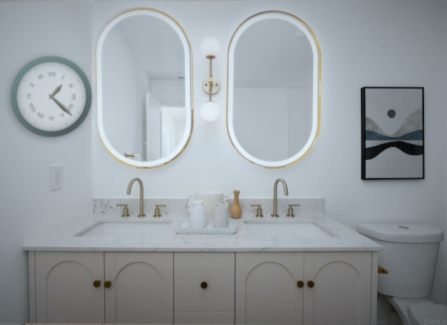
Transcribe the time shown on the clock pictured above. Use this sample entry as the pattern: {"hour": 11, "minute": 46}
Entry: {"hour": 1, "minute": 22}
